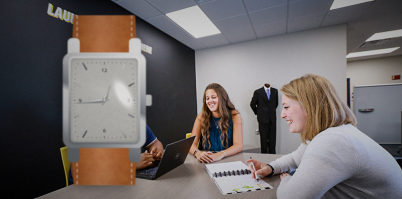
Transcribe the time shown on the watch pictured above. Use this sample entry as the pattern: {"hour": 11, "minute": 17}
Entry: {"hour": 12, "minute": 44}
